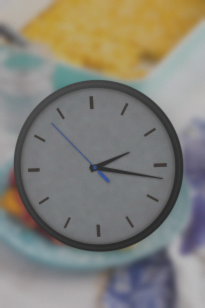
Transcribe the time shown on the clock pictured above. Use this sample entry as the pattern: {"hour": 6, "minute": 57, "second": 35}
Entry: {"hour": 2, "minute": 16, "second": 53}
